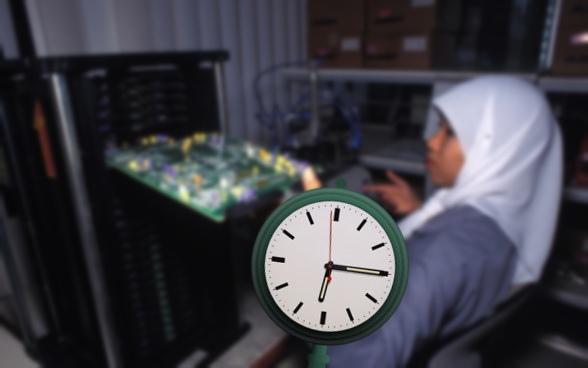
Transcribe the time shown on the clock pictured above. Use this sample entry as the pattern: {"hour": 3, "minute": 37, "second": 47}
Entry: {"hour": 6, "minute": 14, "second": 59}
